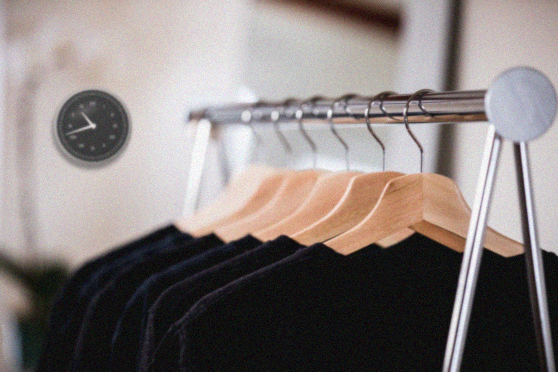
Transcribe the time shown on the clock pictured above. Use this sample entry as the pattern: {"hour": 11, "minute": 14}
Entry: {"hour": 10, "minute": 42}
